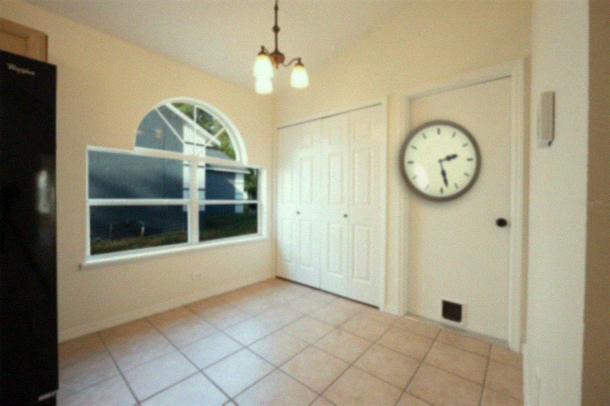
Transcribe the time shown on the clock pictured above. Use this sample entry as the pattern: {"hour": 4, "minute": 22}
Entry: {"hour": 2, "minute": 28}
